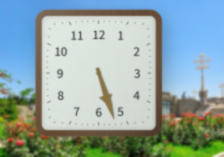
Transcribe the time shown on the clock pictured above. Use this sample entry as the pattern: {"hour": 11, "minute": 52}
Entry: {"hour": 5, "minute": 27}
